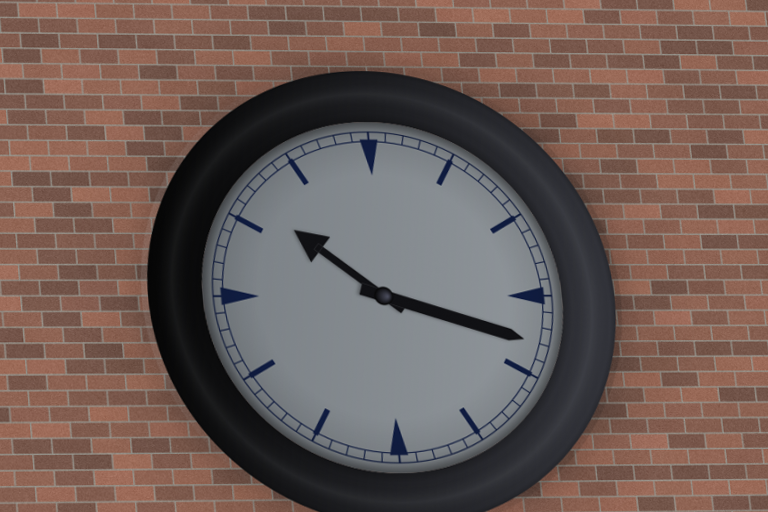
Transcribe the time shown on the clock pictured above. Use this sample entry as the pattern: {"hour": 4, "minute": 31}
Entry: {"hour": 10, "minute": 18}
